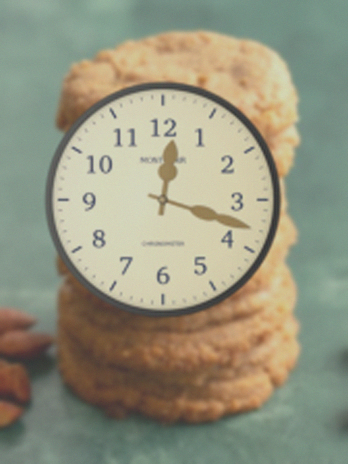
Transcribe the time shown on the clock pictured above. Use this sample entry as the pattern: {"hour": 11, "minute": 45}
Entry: {"hour": 12, "minute": 18}
